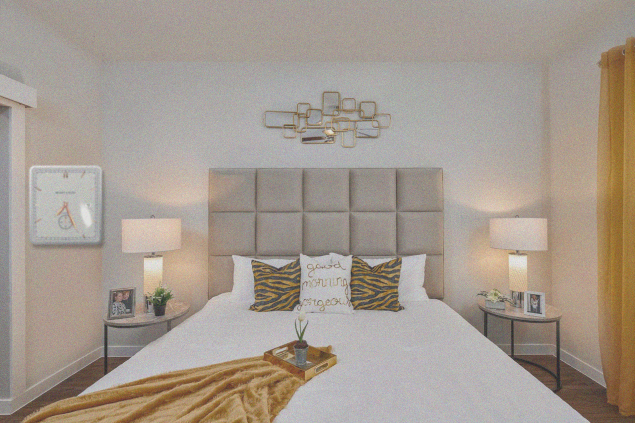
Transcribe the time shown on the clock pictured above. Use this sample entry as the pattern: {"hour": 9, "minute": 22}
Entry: {"hour": 7, "minute": 26}
